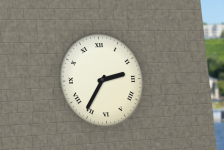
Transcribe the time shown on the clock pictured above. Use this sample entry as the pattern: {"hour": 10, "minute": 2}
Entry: {"hour": 2, "minute": 36}
